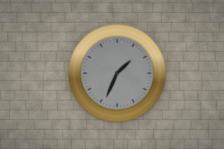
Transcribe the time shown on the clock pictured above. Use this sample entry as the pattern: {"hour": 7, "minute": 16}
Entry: {"hour": 1, "minute": 34}
